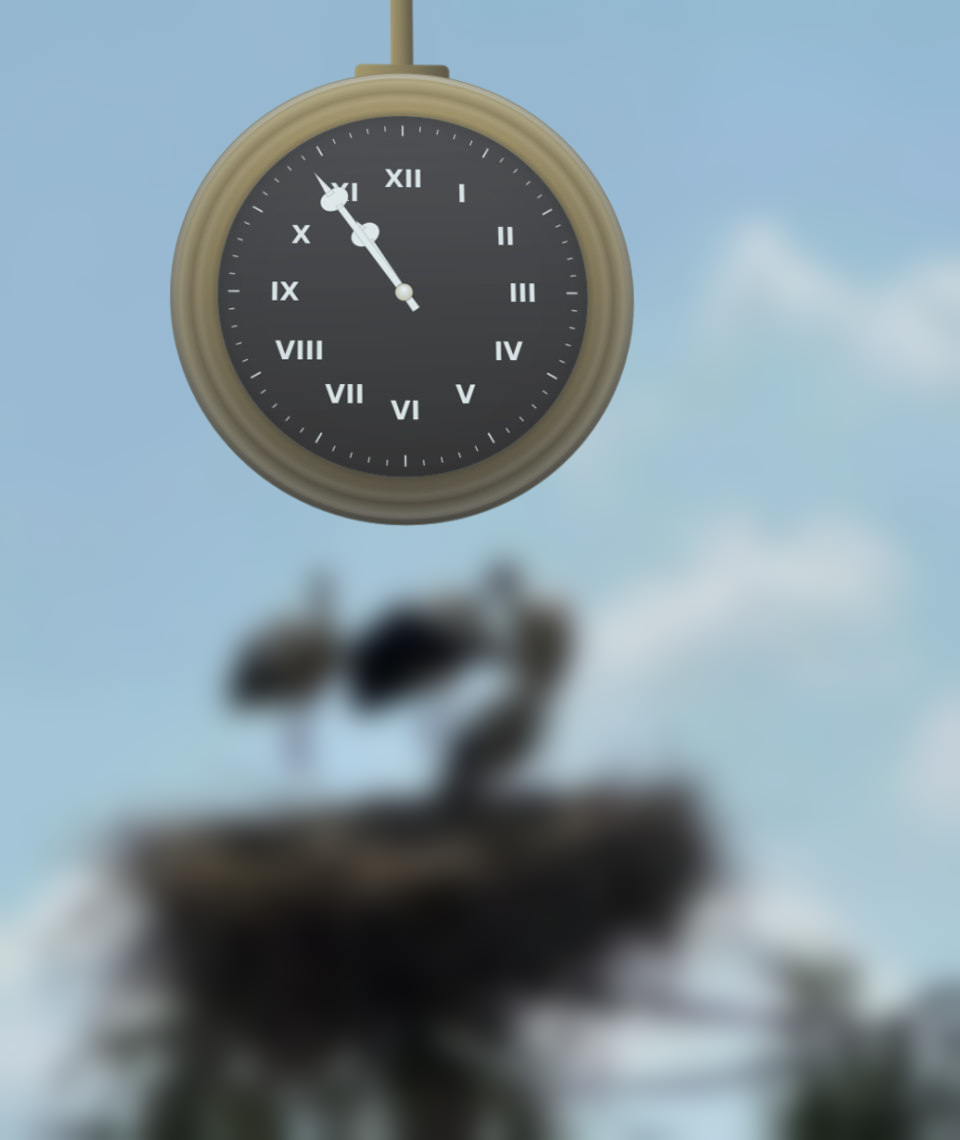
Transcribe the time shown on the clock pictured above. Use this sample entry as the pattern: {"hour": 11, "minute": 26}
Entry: {"hour": 10, "minute": 54}
